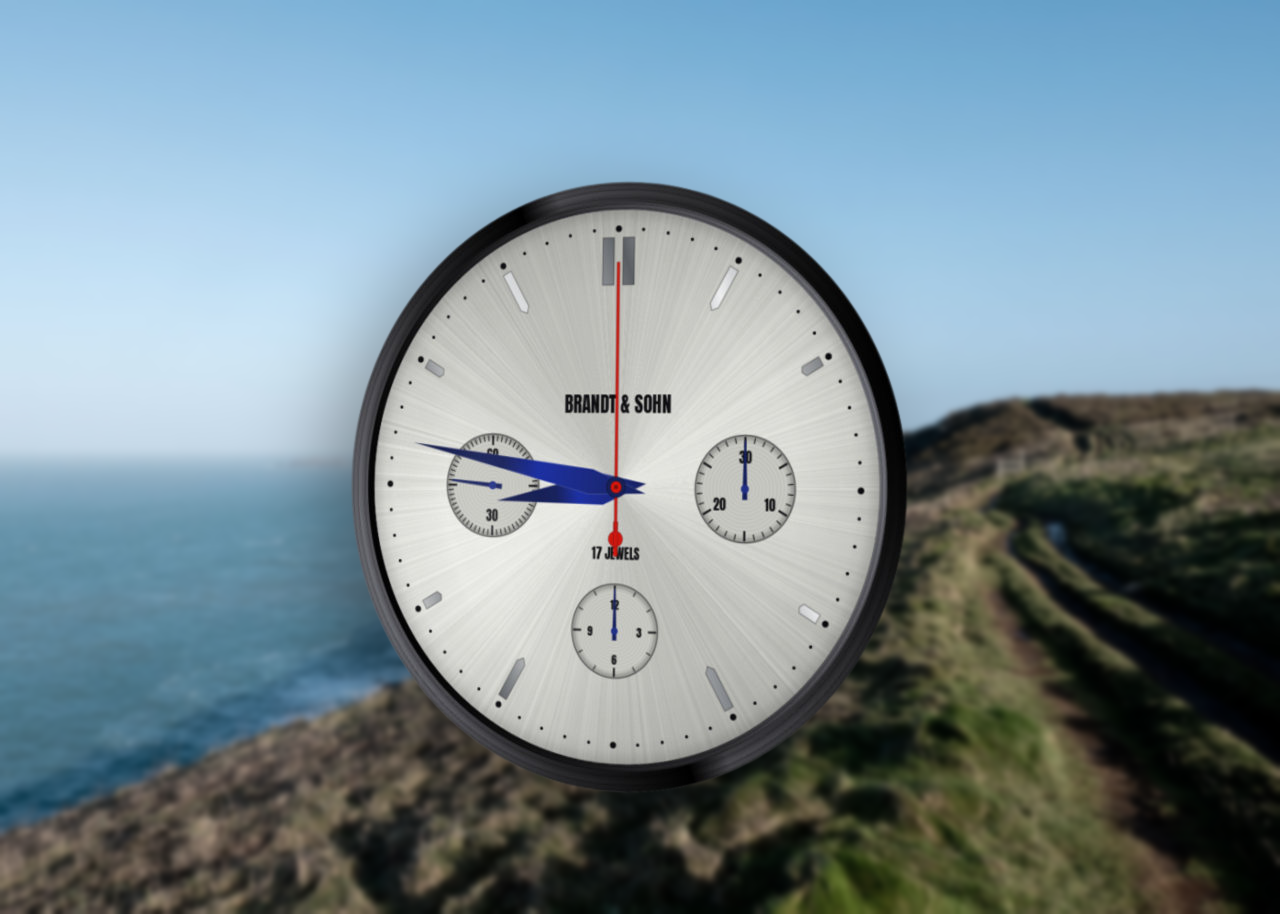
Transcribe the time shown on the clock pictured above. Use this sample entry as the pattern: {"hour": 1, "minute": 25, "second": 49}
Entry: {"hour": 8, "minute": 46, "second": 46}
